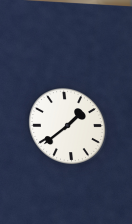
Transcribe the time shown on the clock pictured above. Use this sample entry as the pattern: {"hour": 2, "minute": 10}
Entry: {"hour": 1, "minute": 39}
